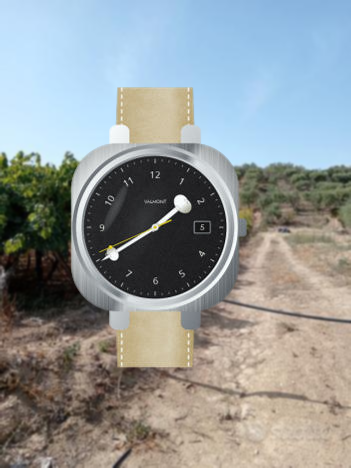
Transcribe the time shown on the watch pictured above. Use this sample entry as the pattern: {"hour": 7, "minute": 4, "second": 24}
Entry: {"hour": 1, "minute": 39, "second": 41}
